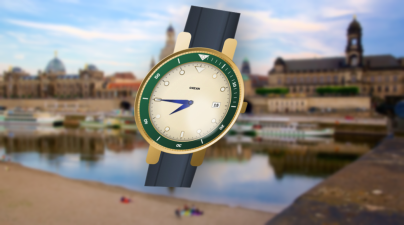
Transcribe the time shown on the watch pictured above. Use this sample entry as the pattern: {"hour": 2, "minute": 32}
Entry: {"hour": 7, "minute": 45}
